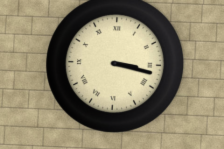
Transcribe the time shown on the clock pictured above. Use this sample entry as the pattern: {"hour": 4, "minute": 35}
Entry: {"hour": 3, "minute": 17}
